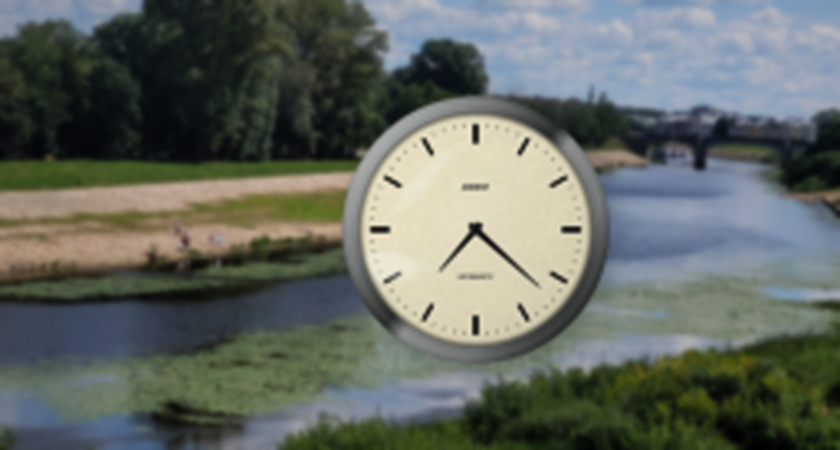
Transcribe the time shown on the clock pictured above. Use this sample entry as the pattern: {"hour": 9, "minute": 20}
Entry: {"hour": 7, "minute": 22}
